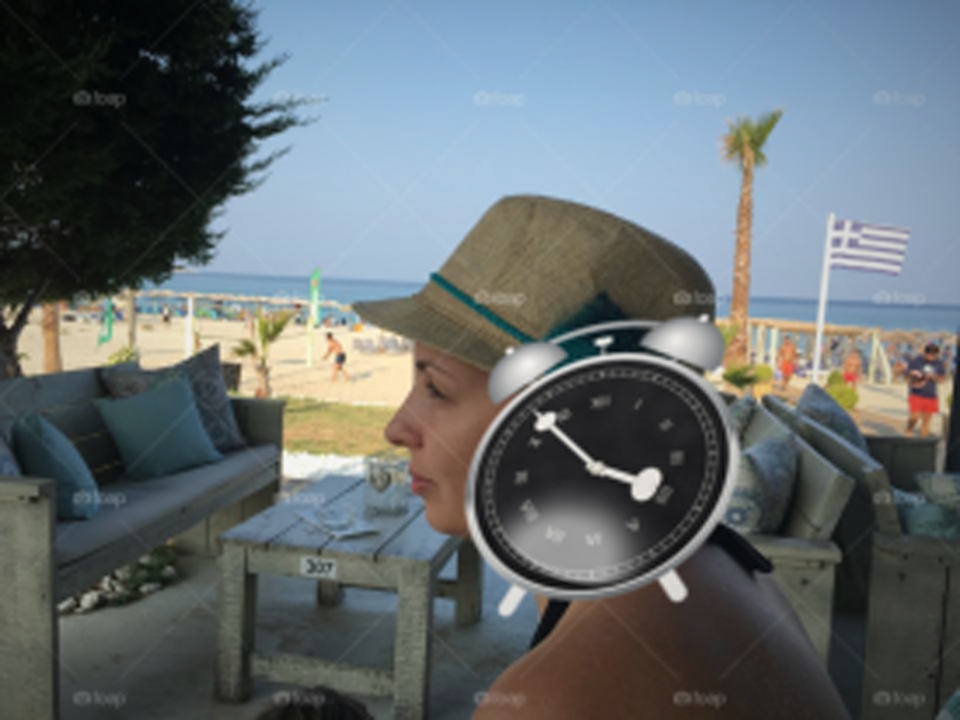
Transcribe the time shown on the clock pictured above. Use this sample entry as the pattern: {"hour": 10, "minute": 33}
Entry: {"hour": 3, "minute": 53}
